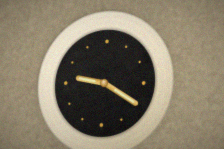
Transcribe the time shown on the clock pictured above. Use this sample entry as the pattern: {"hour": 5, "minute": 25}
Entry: {"hour": 9, "minute": 20}
